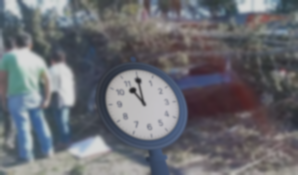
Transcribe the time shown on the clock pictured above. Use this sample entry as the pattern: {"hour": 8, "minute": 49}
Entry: {"hour": 11, "minute": 0}
